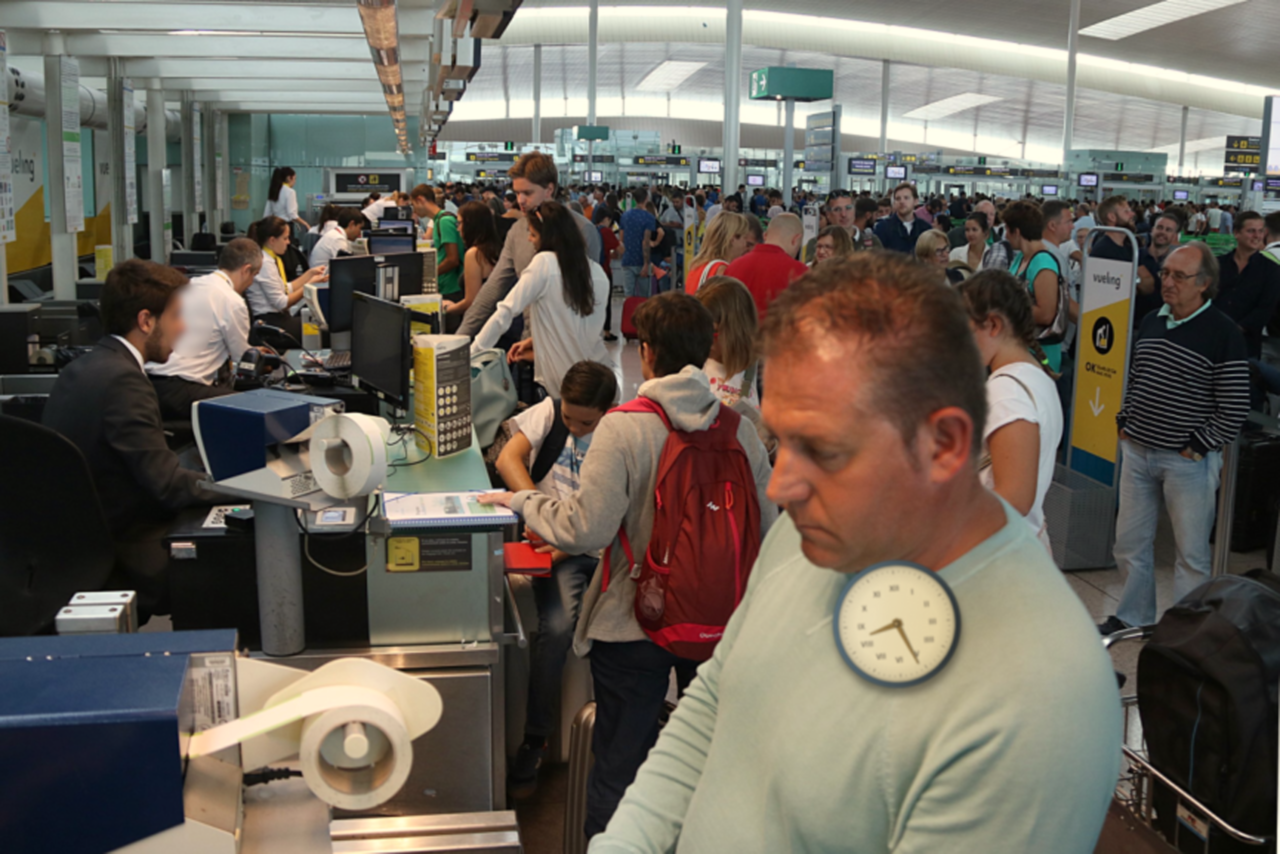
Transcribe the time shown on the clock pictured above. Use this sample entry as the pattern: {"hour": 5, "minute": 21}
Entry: {"hour": 8, "minute": 26}
